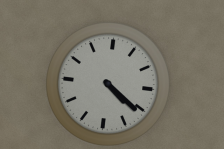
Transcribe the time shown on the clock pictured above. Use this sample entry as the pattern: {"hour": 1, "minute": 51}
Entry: {"hour": 4, "minute": 21}
